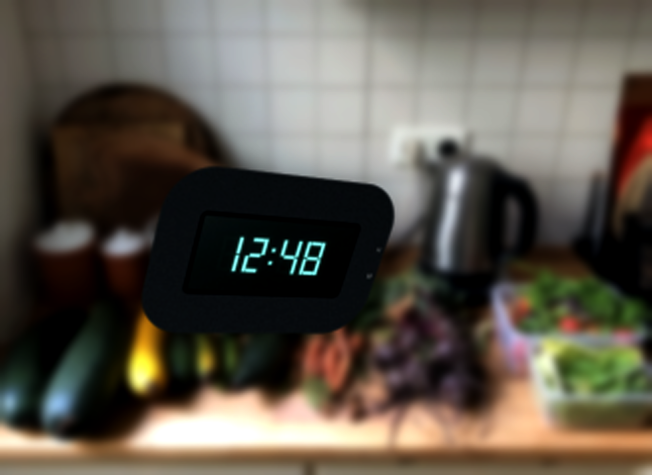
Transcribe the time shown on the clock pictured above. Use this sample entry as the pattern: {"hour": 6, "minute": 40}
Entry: {"hour": 12, "minute": 48}
